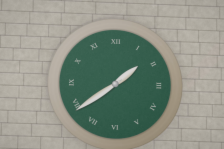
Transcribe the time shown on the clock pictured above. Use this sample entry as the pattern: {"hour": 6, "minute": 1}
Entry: {"hour": 1, "minute": 39}
